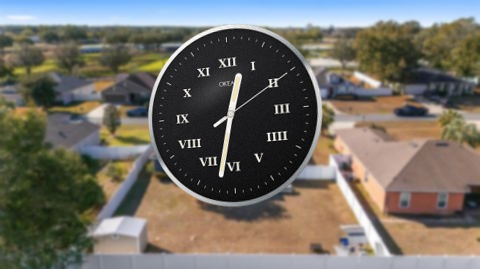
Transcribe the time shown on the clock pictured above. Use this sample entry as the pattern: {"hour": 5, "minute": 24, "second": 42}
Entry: {"hour": 12, "minute": 32, "second": 10}
